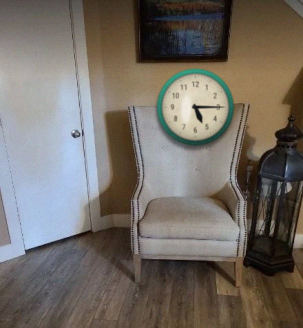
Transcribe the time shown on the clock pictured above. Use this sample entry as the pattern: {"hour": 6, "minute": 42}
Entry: {"hour": 5, "minute": 15}
